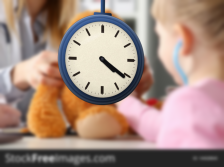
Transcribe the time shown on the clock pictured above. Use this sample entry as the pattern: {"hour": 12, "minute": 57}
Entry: {"hour": 4, "minute": 21}
